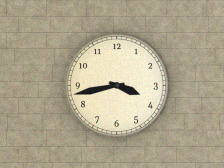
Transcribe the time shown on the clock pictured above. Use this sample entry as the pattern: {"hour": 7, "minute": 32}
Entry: {"hour": 3, "minute": 43}
